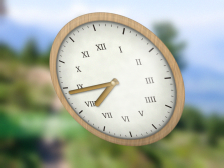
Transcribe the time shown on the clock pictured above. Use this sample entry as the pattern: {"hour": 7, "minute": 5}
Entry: {"hour": 7, "minute": 44}
